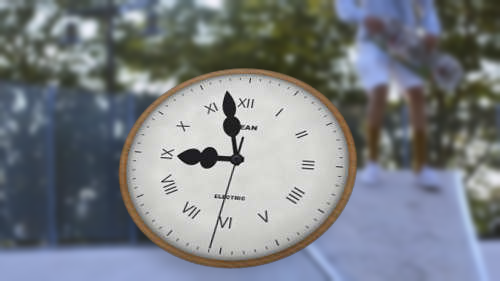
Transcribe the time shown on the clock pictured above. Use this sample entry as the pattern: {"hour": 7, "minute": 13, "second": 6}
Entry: {"hour": 8, "minute": 57, "second": 31}
